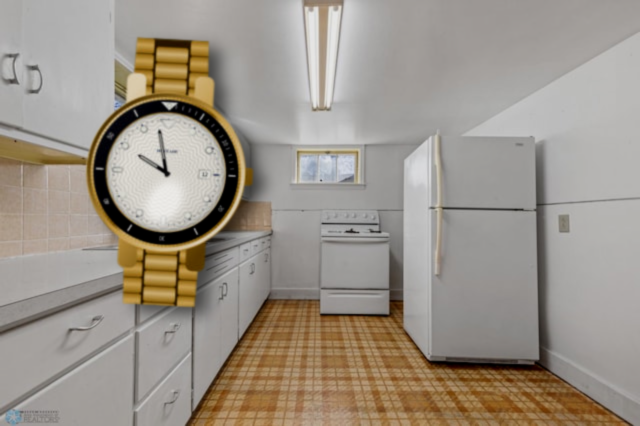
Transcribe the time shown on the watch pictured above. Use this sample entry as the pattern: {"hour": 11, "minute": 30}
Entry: {"hour": 9, "minute": 58}
